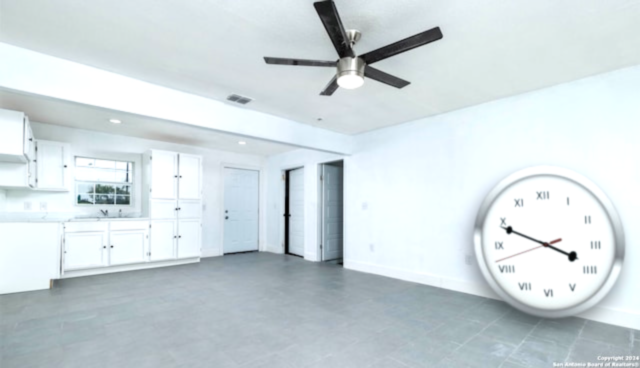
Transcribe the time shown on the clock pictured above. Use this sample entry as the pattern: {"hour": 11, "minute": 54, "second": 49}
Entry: {"hour": 3, "minute": 48, "second": 42}
